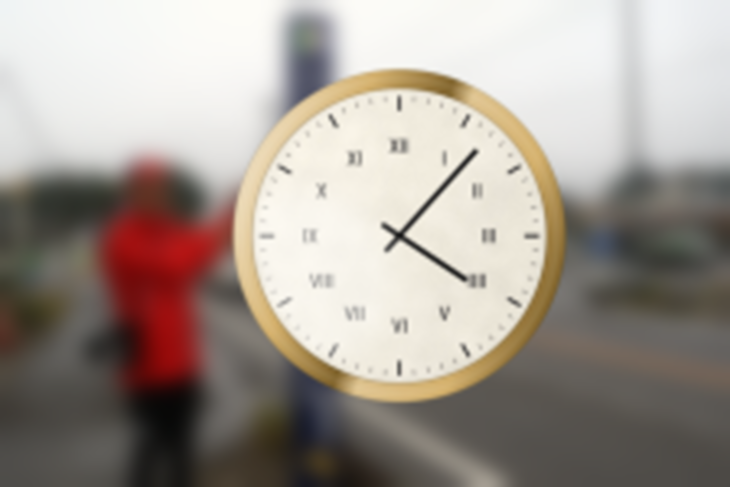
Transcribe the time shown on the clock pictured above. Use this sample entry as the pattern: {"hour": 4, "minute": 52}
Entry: {"hour": 4, "minute": 7}
